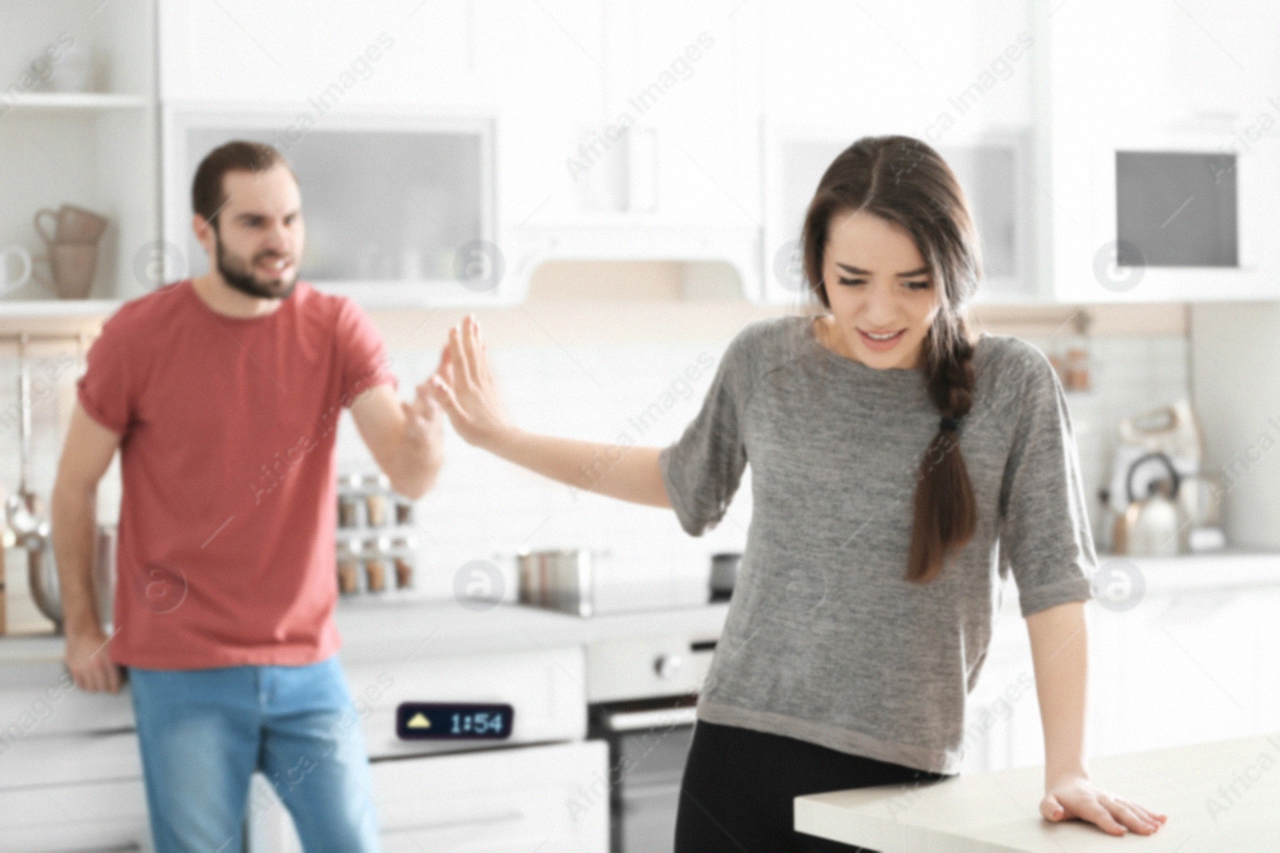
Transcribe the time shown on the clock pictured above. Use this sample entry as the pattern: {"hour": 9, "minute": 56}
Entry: {"hour": 1, "minute": 54}
